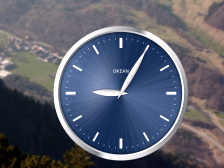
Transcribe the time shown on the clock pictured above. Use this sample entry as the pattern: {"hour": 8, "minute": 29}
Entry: {"hour": 9, "minute": 5}
